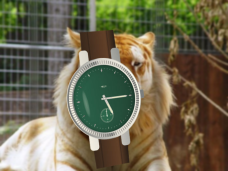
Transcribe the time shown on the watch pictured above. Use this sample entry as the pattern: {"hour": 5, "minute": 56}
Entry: {"hour": 5, "minute": 15}
